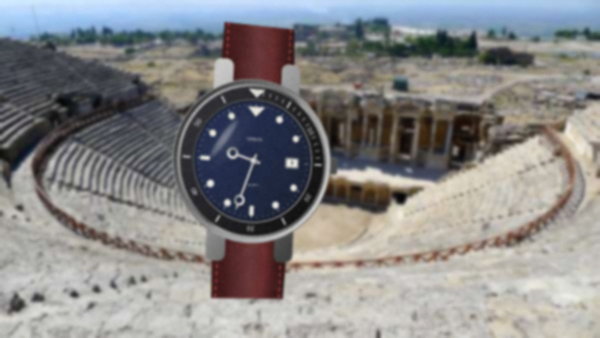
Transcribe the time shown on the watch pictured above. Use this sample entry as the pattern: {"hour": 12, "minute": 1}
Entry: {"hour": 9, "minute": 33}
